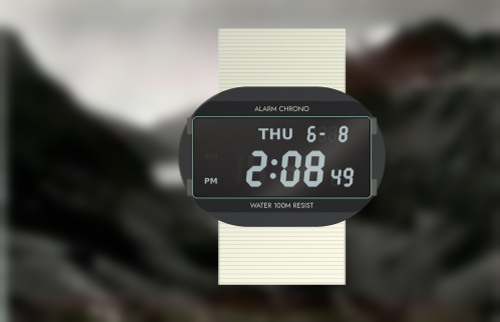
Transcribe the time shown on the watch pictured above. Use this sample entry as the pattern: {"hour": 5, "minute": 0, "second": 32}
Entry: {"hour": 2, "minute": 8, "second": 49}
